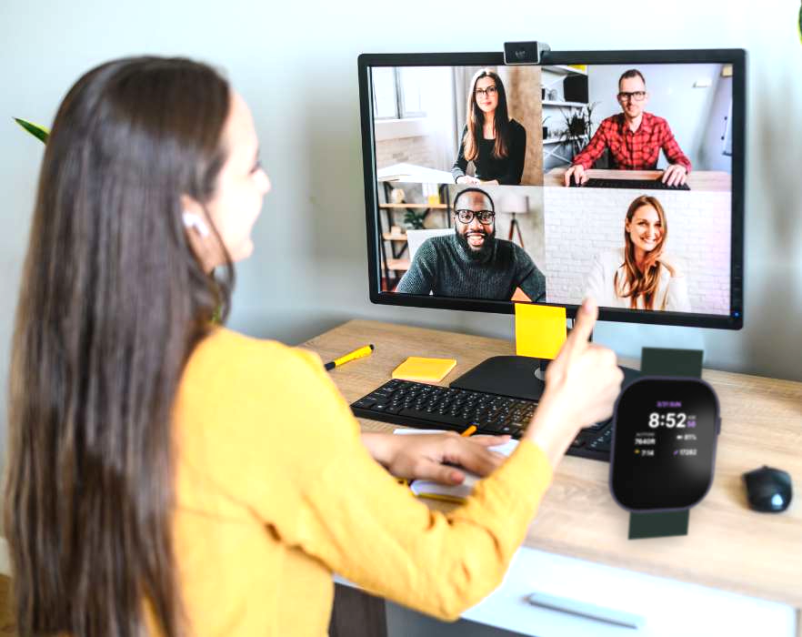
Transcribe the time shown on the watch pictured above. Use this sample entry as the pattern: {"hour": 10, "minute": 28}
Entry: {"hour": 8, "minute": 52}
